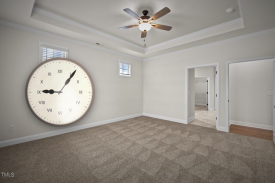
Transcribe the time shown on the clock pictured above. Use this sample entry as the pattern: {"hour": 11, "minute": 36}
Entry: {"hour": 9, "minute": 6}
